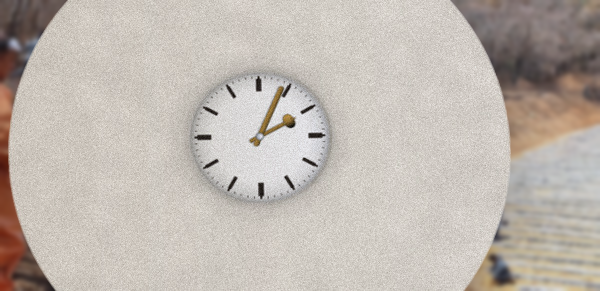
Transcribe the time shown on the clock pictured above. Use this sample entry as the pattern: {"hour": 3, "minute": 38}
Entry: {"hour": 2, "minute": 4}
